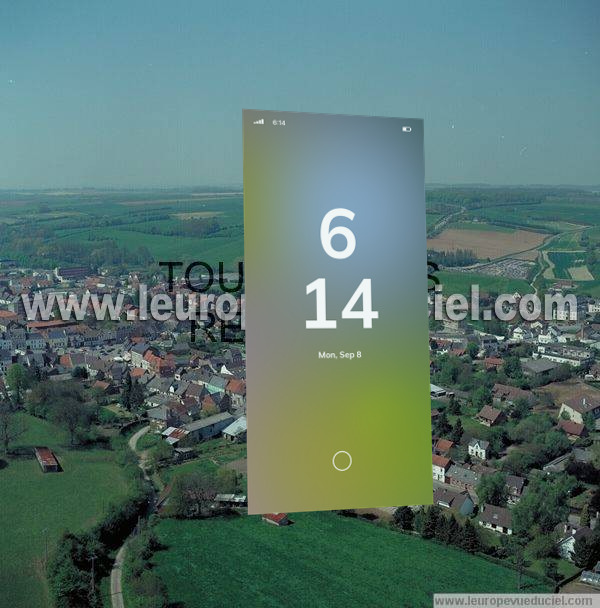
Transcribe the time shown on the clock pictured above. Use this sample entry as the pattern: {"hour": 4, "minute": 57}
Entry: {"hour": 6, "minute": 14}
